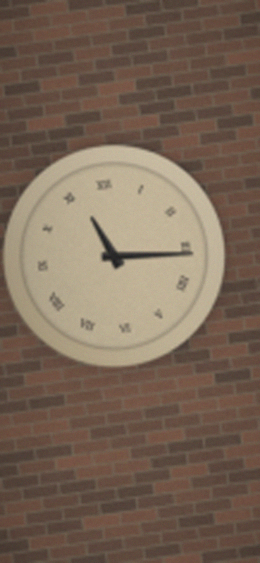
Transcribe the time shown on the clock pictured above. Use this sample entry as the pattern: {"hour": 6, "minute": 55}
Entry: {"hour": 11, "minute": 16}
